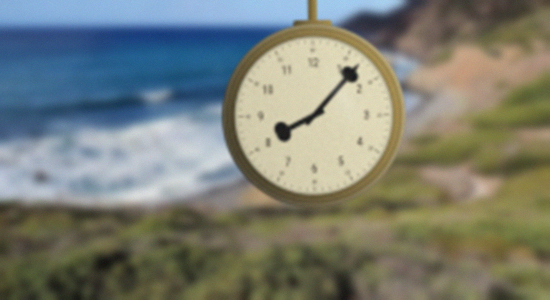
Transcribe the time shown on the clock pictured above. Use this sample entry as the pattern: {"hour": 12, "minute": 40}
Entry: {"hour": 8, "minute": 7}
